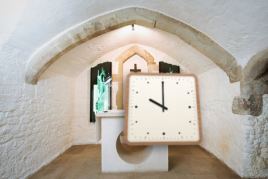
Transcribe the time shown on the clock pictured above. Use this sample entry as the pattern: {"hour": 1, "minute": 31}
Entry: {"hour": 10, "minute": 0}
